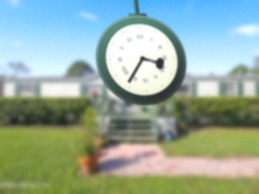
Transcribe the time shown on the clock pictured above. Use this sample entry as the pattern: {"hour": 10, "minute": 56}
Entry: {"hour": 3, "minute": 36}
